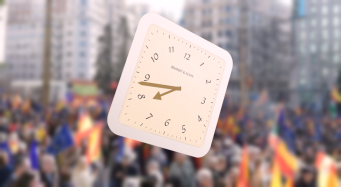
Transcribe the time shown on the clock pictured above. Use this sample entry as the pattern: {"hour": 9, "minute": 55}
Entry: {"hour": 7, "minute": 43}
